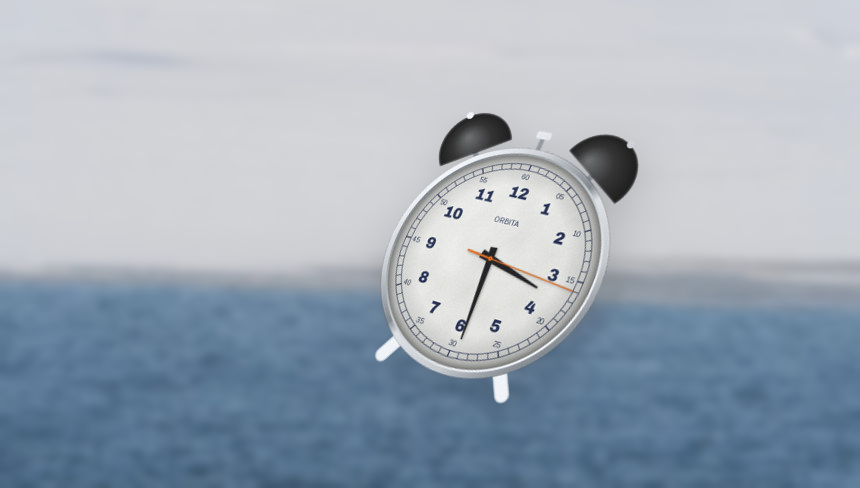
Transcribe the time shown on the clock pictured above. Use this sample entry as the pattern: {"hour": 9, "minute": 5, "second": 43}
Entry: {"hour": 3, "minute": 29, "second": 16}
